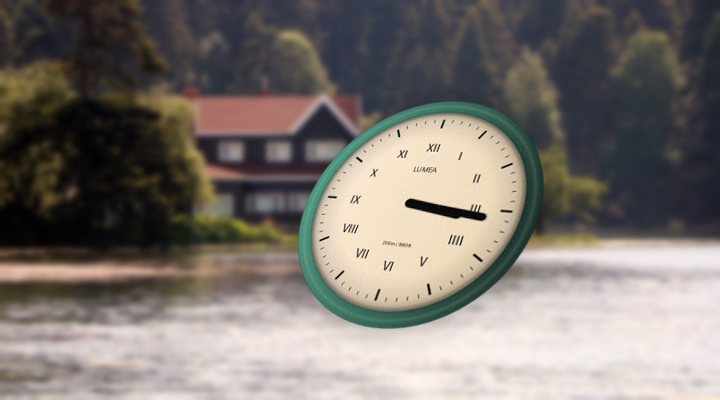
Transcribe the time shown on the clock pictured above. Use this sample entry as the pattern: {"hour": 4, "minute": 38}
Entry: {"hour": 3, "minute": 16}
